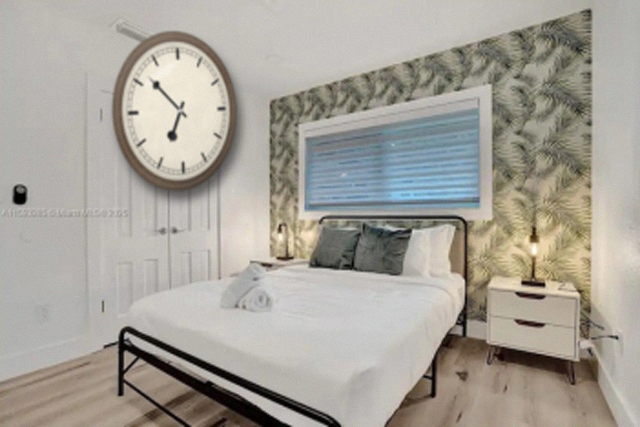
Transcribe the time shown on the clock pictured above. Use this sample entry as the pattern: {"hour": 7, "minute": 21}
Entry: {"hour": 6, "minute": 52}
